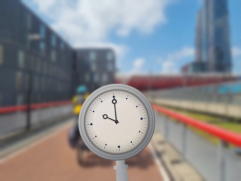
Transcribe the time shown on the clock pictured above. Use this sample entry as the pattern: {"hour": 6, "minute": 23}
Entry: {"hour": 10, "minute": 0}
